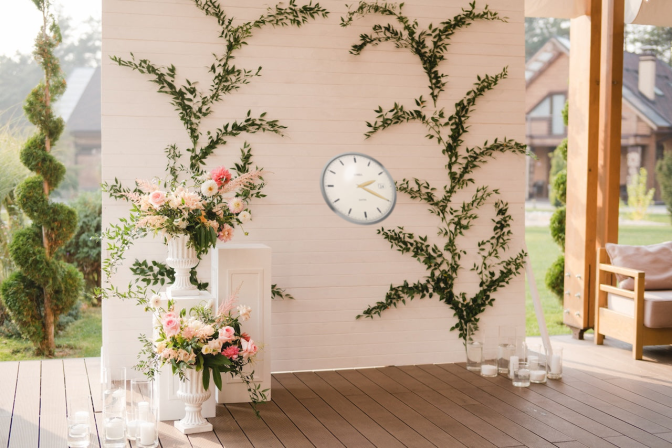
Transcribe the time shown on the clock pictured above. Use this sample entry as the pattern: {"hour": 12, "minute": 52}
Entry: {"hour": 2, "minute": 20}
